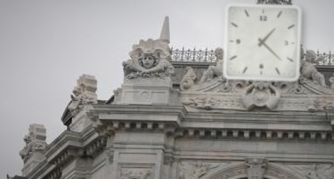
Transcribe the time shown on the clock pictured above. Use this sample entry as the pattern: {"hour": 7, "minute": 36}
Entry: {"hour": 1, "minute": 22}
